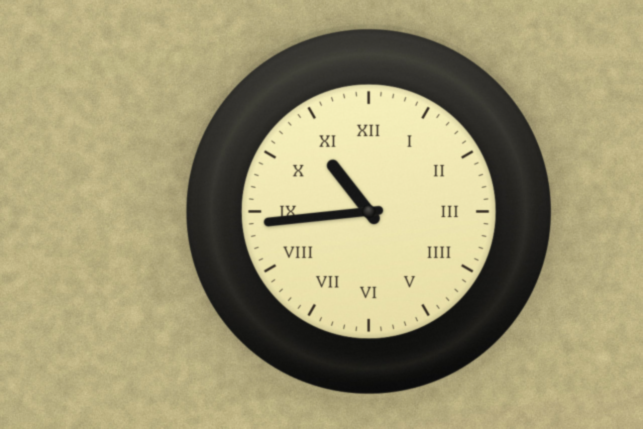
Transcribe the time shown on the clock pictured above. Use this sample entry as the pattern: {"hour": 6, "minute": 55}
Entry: {"hour": 10, "minute": 44}
